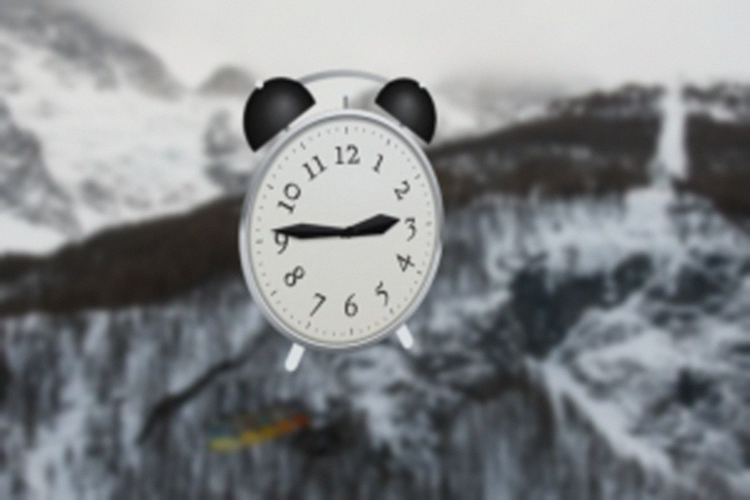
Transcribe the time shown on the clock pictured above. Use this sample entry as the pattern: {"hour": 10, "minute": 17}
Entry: {"hour": 2, "minute": 46}
